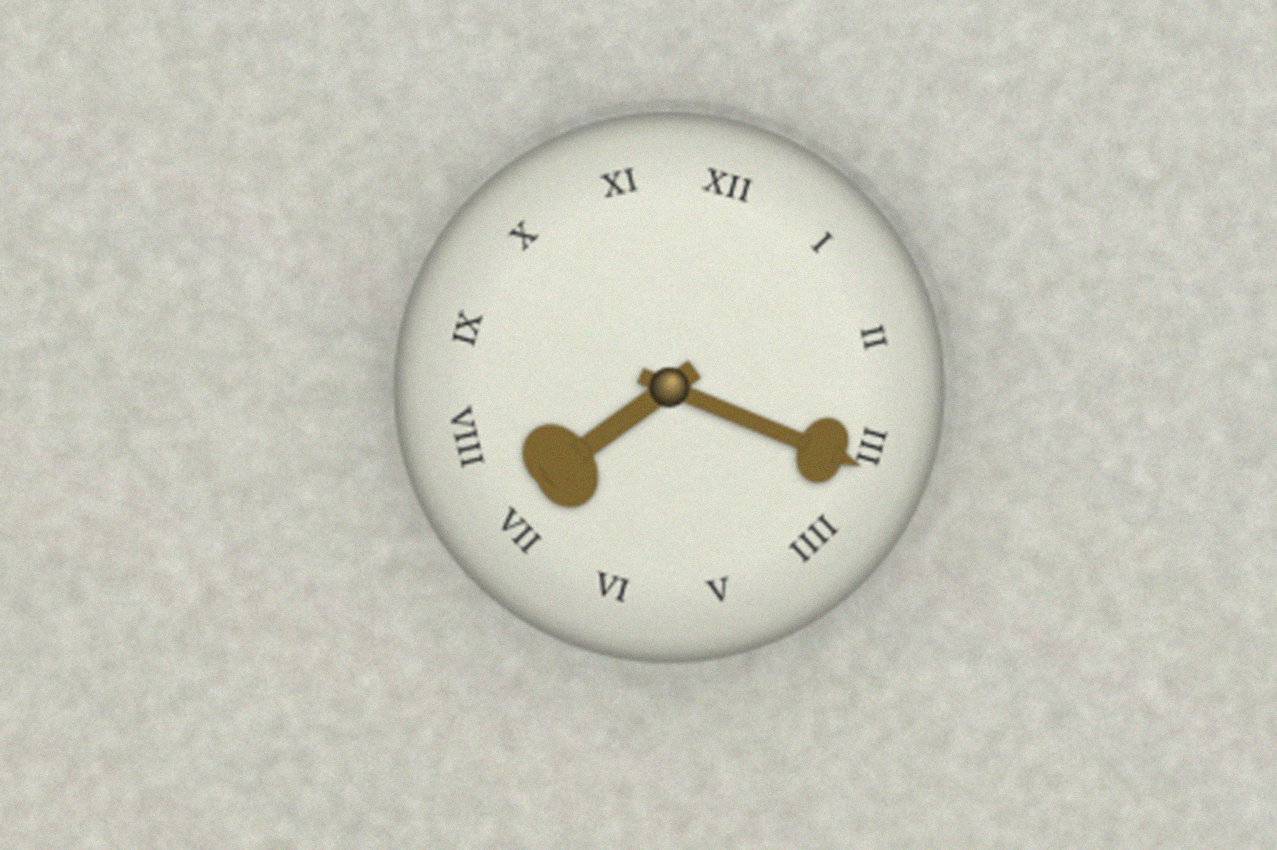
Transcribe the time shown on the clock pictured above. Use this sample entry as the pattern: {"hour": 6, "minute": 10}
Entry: {"hour": 7, "minute": 16}
